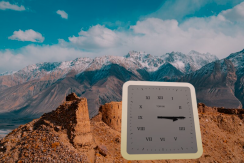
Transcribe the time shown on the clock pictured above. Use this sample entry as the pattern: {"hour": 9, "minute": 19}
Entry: {"hour": 3, "minute": 15}
